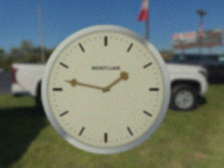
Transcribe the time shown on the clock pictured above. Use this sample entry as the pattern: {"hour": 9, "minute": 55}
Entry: {"hour": 1, "minute": 47}
